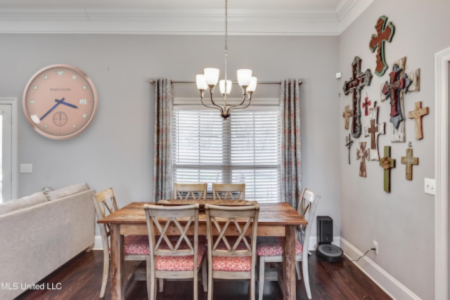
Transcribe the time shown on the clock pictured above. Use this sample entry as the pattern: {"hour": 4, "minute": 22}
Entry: {"hour": 3, "minute": 38}
